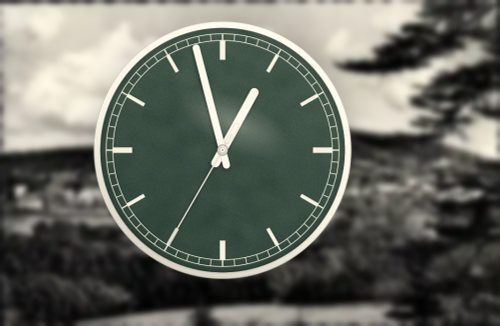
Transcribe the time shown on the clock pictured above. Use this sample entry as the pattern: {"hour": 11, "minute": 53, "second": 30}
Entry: {"hour": 12, "minute": 57, "second": 35}
